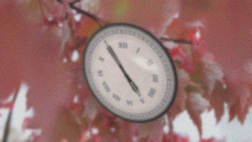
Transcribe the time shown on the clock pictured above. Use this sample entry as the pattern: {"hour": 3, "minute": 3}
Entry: {"hour": 4, "minute": 55}
